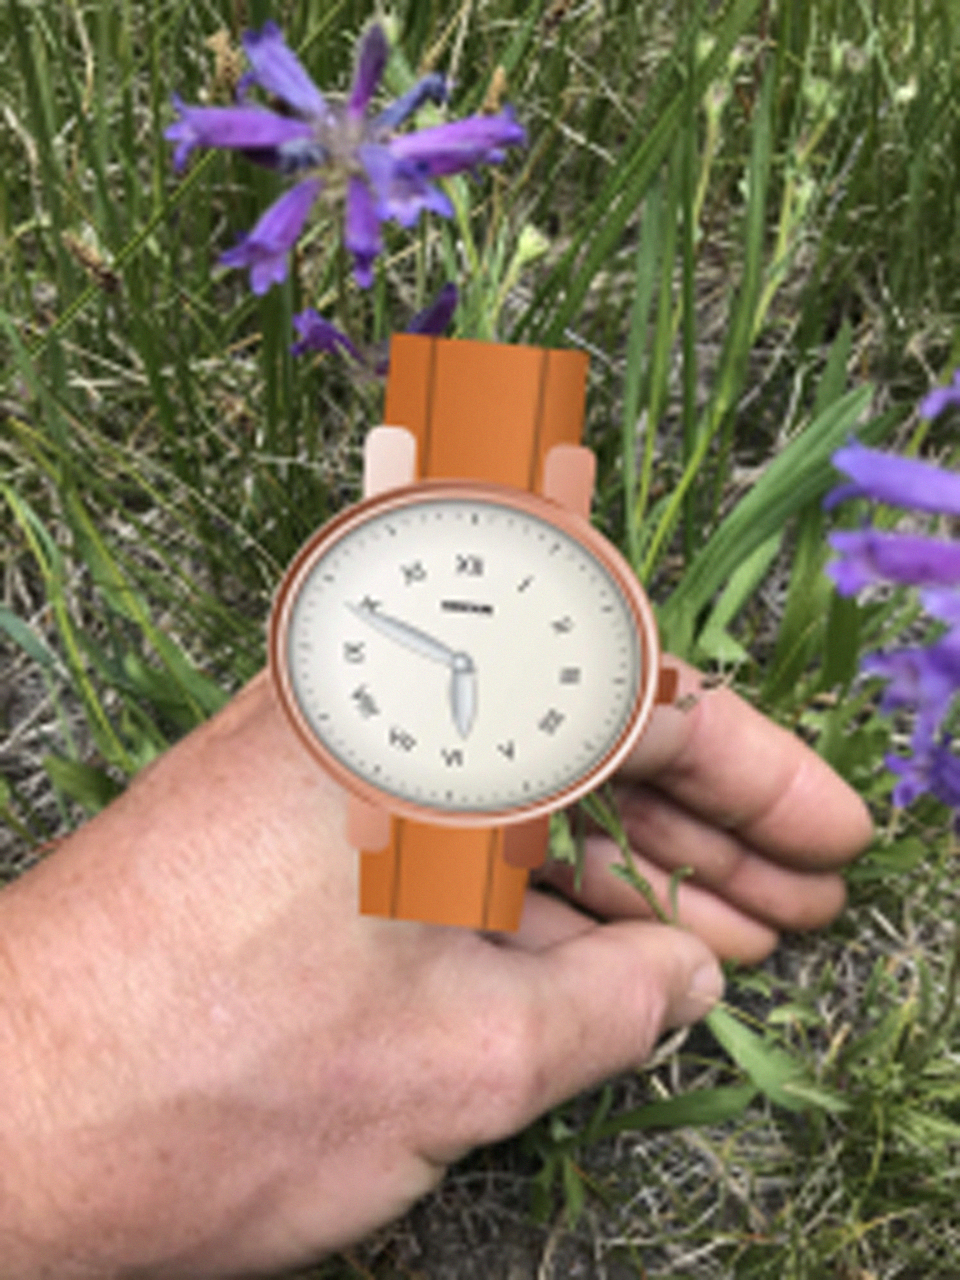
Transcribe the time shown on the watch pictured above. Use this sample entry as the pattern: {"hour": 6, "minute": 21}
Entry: {"hour": 5, "minute": 49}
